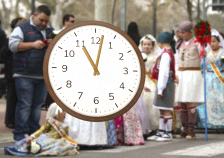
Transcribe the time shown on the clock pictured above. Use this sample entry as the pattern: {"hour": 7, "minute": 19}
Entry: {"hour": 11, "minute": 2}
